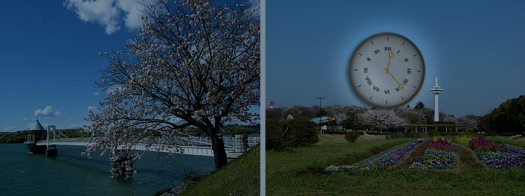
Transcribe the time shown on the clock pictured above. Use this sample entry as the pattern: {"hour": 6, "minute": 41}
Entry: {"hour": 12, "minute": 23}
